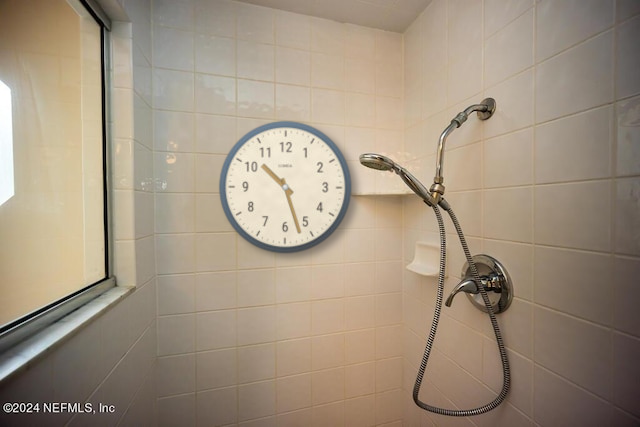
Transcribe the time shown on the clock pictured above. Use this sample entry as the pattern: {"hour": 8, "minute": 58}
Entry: {"hour": 10, "minute": 27}
